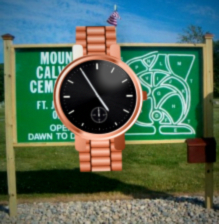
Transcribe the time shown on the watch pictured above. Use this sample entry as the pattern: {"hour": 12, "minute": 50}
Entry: {"hour": 4, "minute": 55}
